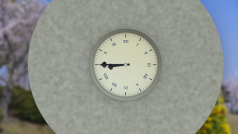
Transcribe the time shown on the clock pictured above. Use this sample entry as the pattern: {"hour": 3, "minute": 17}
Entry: {"hour": 8, "minute": 45}
